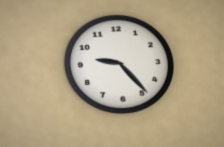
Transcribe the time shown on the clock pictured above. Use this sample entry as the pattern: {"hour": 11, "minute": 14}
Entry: {"hour": 9, "minute": 24}
